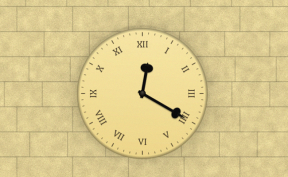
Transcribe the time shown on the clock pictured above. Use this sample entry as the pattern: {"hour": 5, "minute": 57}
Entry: {"hour": 12, "minute": 20}
